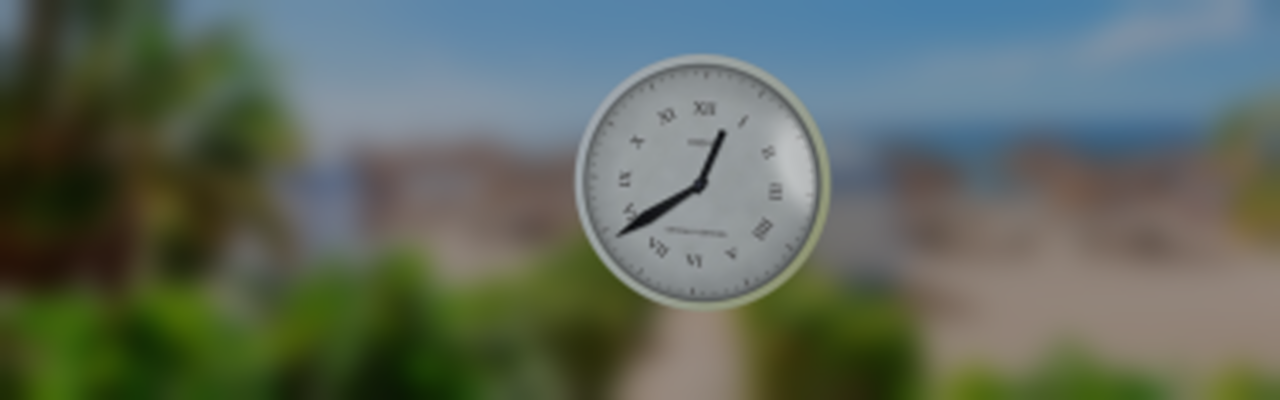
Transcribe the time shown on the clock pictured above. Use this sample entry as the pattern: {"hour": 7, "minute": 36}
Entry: {"hour": 12, "minute": 39}
